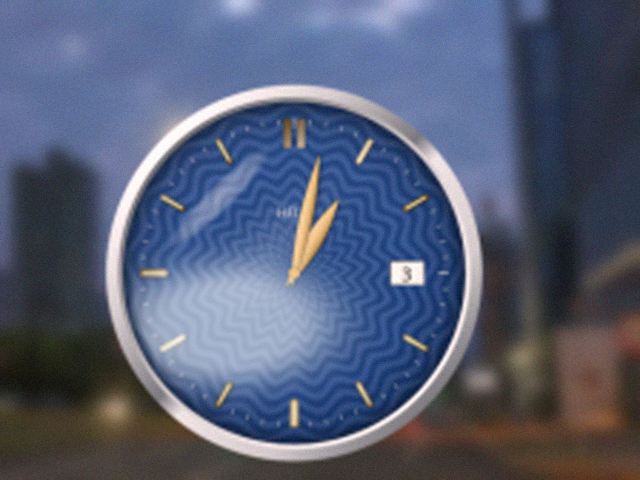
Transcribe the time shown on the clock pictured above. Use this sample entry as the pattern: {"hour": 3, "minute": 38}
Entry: {"hour": 1, "minute": 2}
